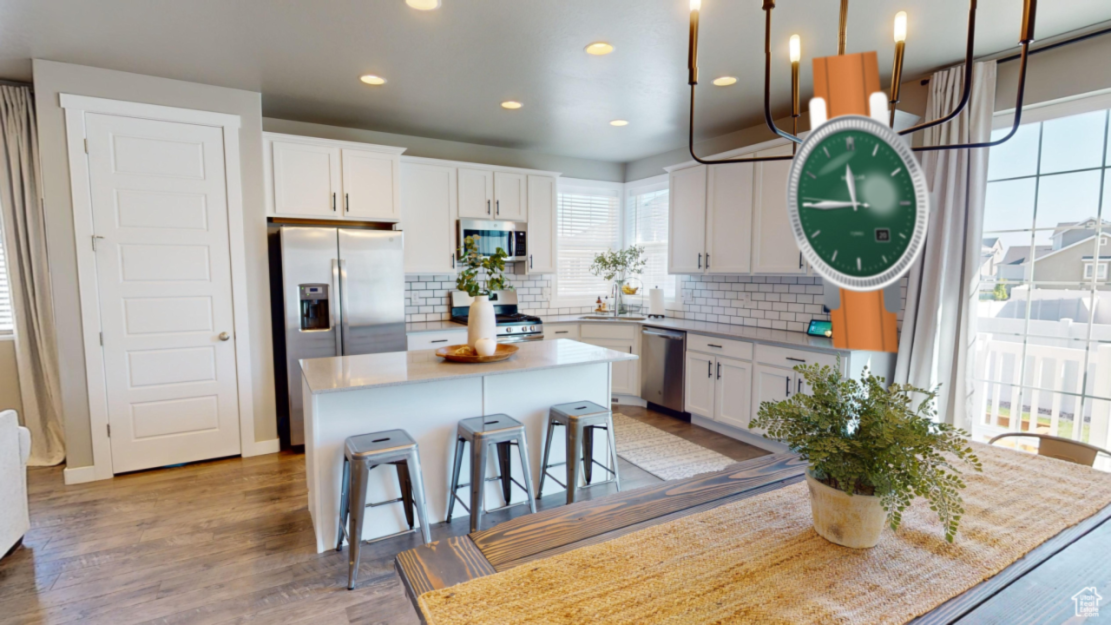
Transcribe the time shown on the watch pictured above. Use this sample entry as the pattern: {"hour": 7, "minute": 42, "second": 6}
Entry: {"hour": 11, "minute": 44, "second": 46}
